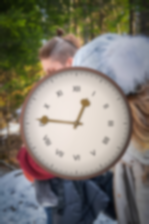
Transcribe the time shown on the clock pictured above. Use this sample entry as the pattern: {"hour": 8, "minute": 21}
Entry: {"hour": 12, "minute": 46}
